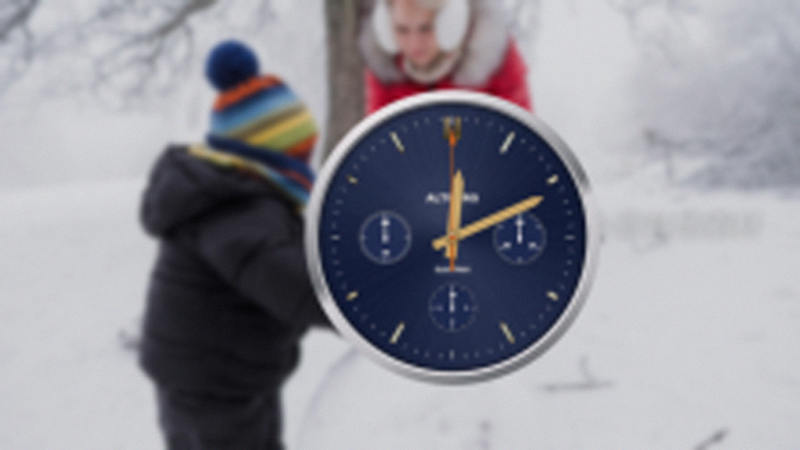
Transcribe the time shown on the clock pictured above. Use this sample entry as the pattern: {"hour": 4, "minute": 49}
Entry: {"hour": 12, "minute": 11}
